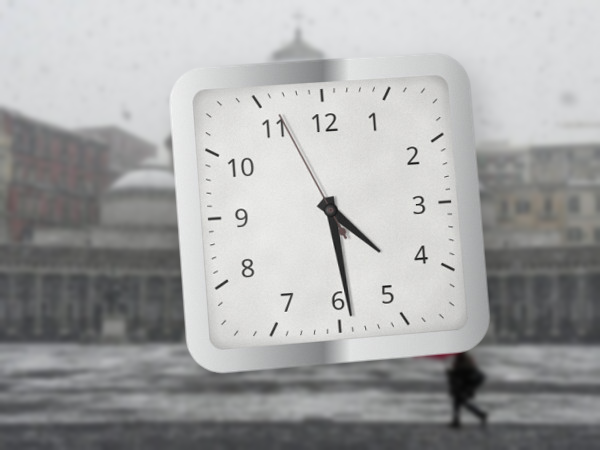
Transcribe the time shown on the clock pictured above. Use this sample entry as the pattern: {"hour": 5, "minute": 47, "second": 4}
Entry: {"hour": 4, "minute": 28, "second": 56}
